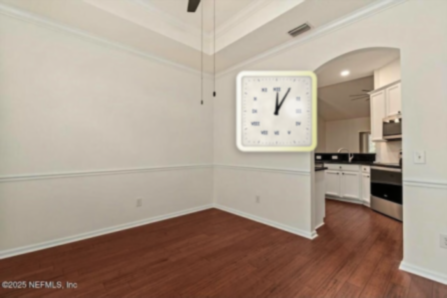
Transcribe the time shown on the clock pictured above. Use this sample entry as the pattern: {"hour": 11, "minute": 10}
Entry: {"hour": 12, "minute": 5}
